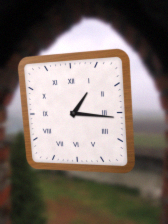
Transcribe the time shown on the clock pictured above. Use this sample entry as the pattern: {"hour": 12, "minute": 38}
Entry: {"hour": 1, "minute": 16}
